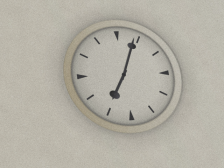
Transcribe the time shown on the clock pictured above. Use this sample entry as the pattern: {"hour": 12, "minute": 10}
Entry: {"hour": 7, "minute": 4}
